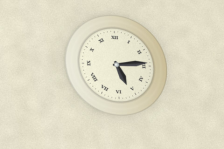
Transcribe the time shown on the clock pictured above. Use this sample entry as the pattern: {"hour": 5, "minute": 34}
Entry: {"hour": 5, "minute": 14}
